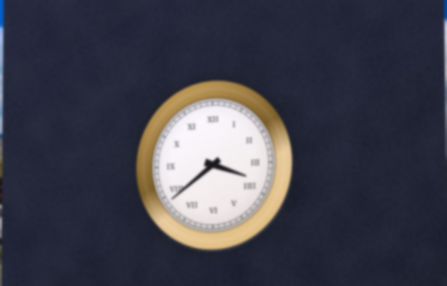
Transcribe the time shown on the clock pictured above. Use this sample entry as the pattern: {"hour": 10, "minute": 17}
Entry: {"hour": 3, "minute": 39}
